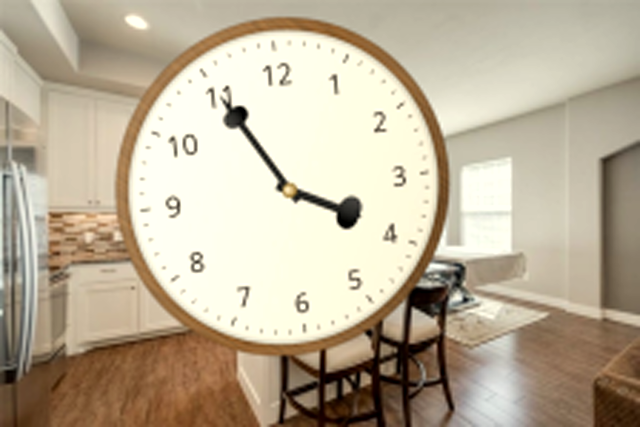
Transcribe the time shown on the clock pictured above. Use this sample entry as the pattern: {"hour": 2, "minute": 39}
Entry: {"hour": 3, "minute": 55}
